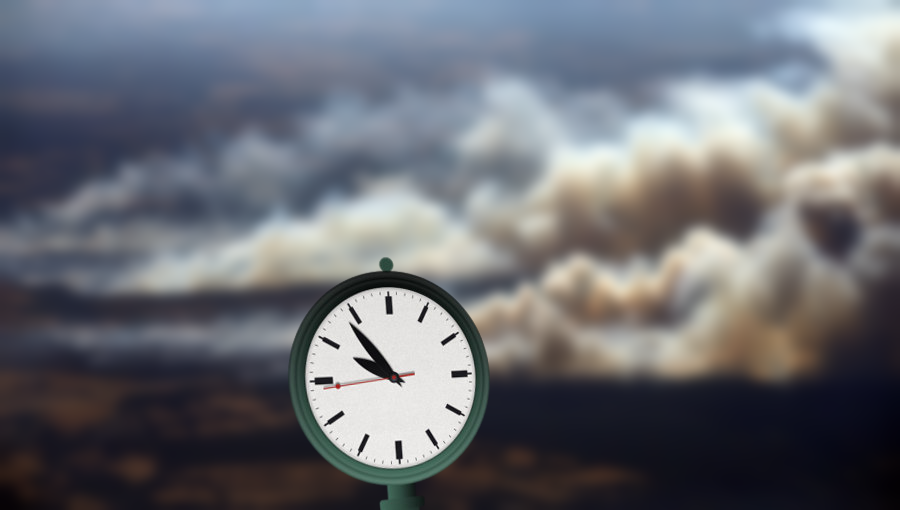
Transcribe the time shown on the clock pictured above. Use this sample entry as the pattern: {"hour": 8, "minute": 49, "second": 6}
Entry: {"hour": 9, "minute": 53, "second": 44}
